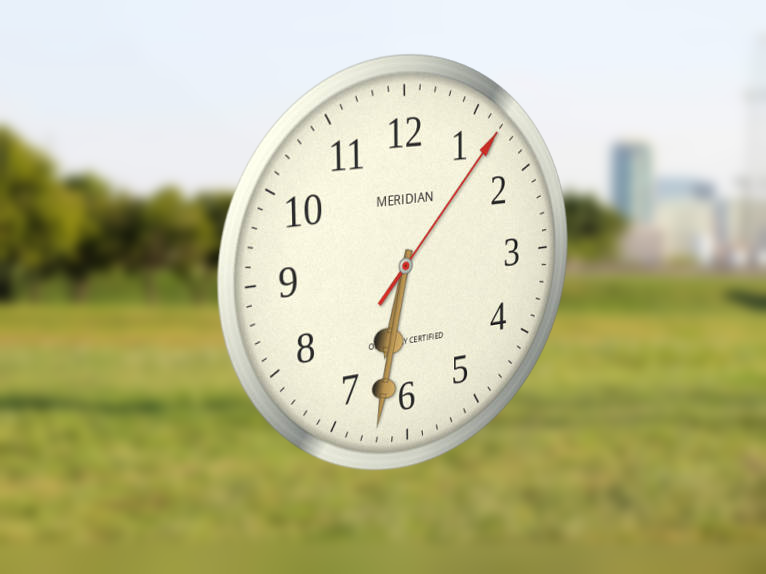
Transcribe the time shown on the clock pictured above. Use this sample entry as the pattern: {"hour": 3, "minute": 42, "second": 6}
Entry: {"hour": 6, "minute": 32, "second": 7}
